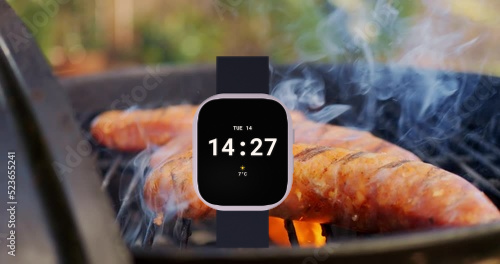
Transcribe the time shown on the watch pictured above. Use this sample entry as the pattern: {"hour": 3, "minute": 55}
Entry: {"hour": 14, "minute": 27}
